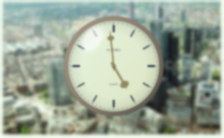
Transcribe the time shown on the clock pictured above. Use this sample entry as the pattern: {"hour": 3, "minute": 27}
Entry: {"hour": 4, "minute": 59}
